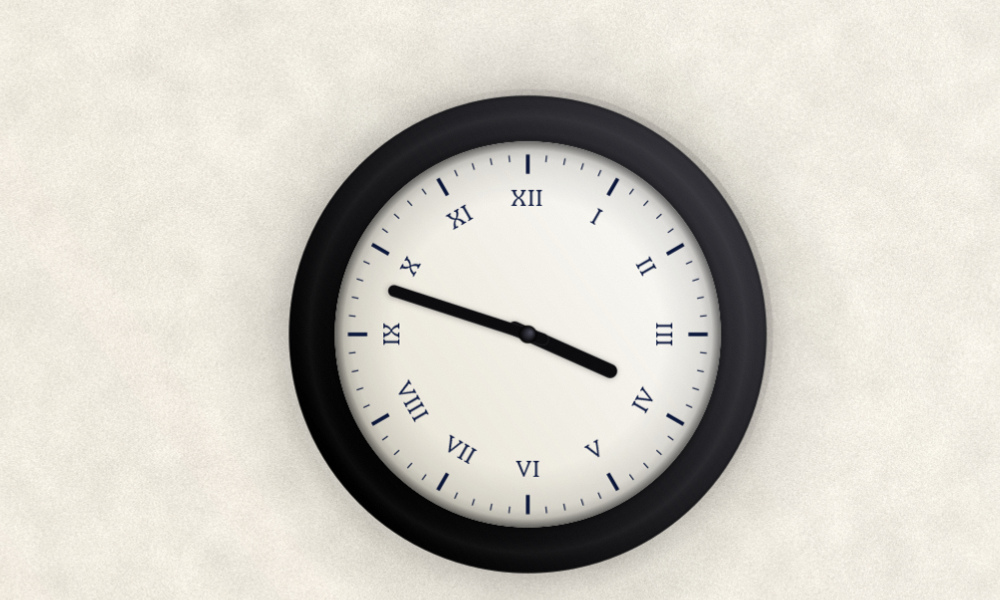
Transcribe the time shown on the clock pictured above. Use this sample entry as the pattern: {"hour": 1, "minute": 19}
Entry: {"hour": 3, "minute": 48}
